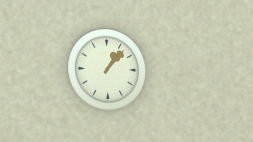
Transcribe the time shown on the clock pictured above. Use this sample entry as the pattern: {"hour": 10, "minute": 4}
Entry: {"hour": 1, "minute": 7}
